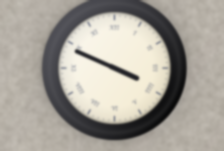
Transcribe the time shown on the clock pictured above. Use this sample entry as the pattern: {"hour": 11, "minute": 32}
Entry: {"hour": 3, "minute": 49}
